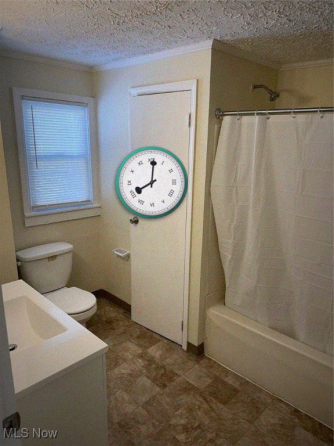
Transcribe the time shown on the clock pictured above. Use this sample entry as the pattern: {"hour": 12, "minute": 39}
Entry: {"hour": 8, "minute": 1}
